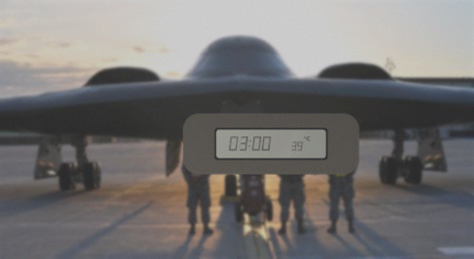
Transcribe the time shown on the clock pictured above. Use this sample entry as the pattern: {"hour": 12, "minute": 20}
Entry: {"hour": 3, "minute": 0}
